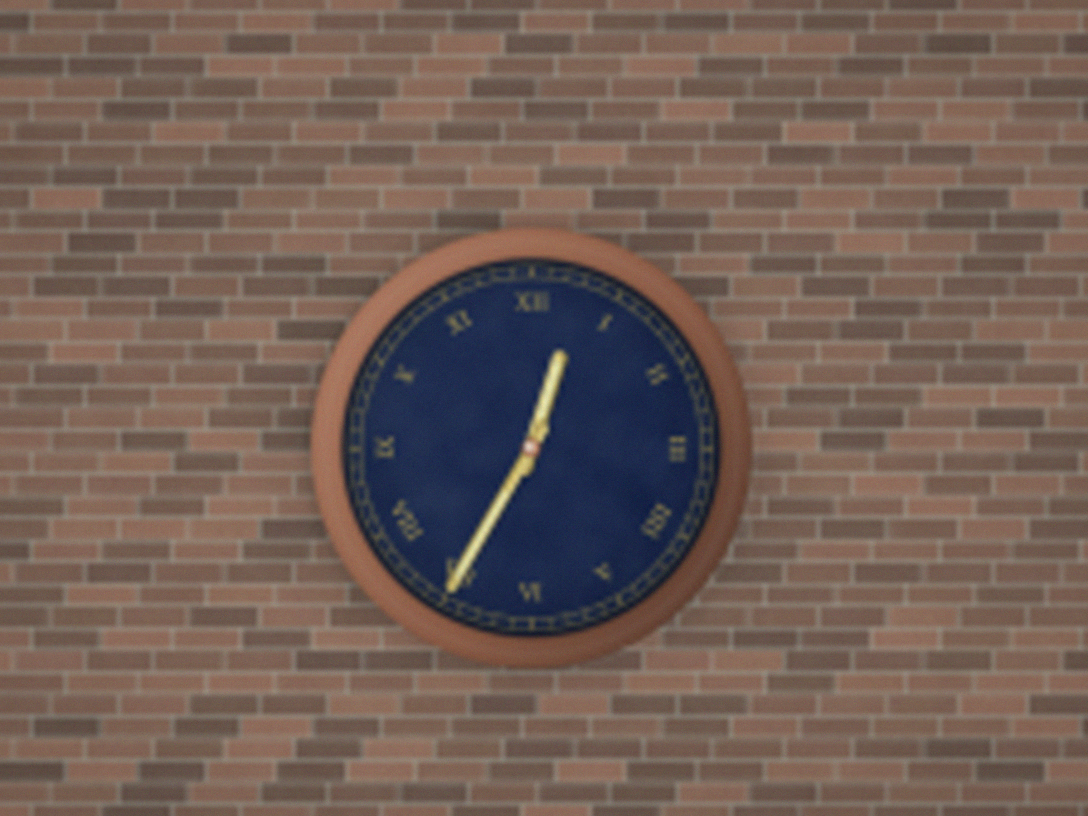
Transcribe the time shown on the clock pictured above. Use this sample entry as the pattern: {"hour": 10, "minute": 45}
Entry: {"hour": 12, "minute": 35}
